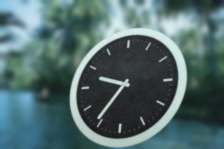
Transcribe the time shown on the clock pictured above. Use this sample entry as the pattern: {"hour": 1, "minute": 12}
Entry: {"hour": 9, "minute": 36}
